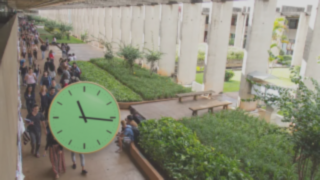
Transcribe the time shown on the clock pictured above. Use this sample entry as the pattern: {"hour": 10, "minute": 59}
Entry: {"hour": 11, "minute": 16}
